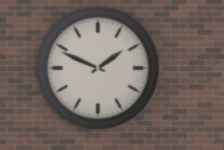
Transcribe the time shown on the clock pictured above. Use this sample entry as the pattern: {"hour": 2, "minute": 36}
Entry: {"hour": 1, "minute": 49}
